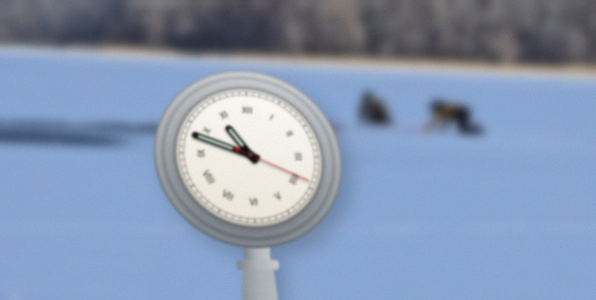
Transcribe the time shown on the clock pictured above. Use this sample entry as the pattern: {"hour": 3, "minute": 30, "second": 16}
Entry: {"hour": 10, "minute": 48, "second": 19}
